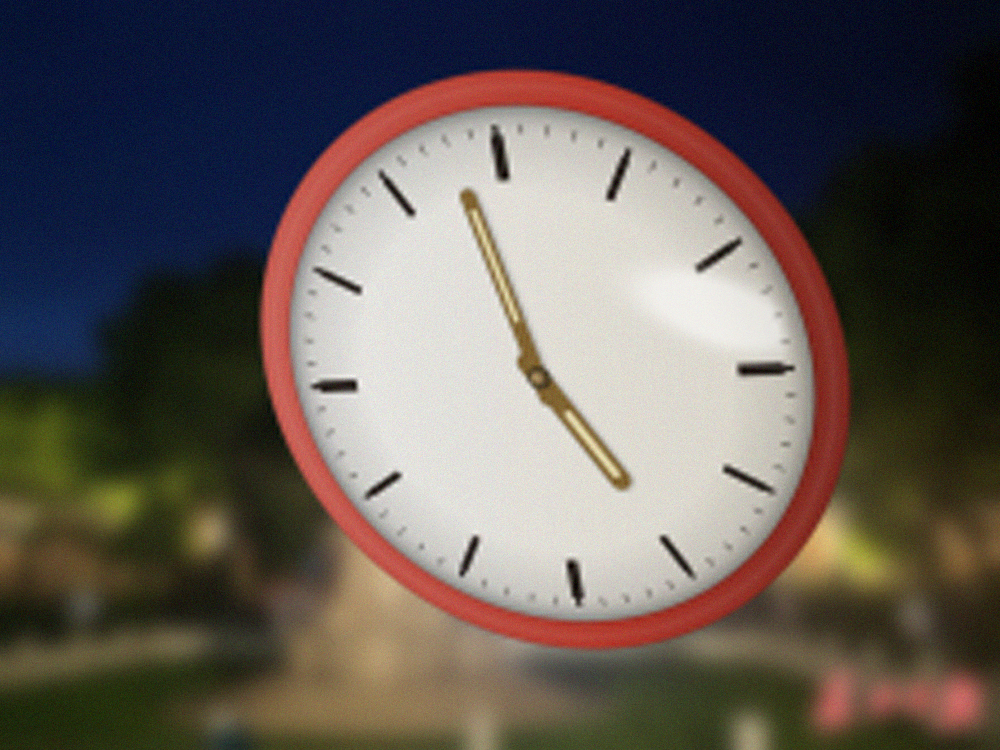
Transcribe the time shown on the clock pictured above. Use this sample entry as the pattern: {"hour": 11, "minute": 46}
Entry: {"hour": 4, "minute": 58}
